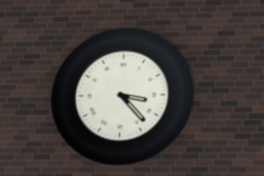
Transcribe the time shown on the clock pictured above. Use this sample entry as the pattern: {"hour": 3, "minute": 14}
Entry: {"hour": 3, "minute": 23}
